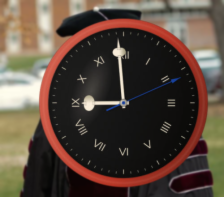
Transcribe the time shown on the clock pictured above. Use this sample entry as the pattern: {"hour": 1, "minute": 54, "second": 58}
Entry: {"hour": 8, "minute": 59, "second": 11}
